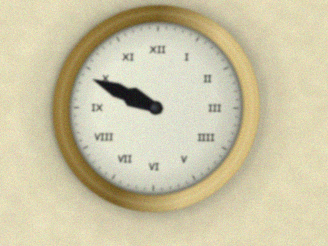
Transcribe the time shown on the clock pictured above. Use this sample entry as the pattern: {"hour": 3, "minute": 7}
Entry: {"hour": 9, "minute": 49}
